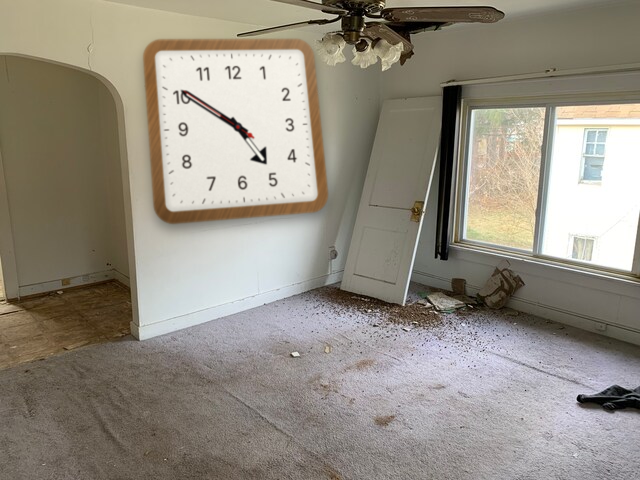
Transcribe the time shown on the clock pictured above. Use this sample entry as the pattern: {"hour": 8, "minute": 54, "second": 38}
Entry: {"hour": 4, "minute": 50, "second": 51}
